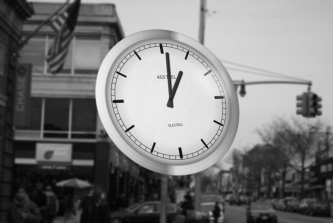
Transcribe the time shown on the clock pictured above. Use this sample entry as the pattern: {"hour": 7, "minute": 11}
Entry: {"hour": 1, "minute": 1}
